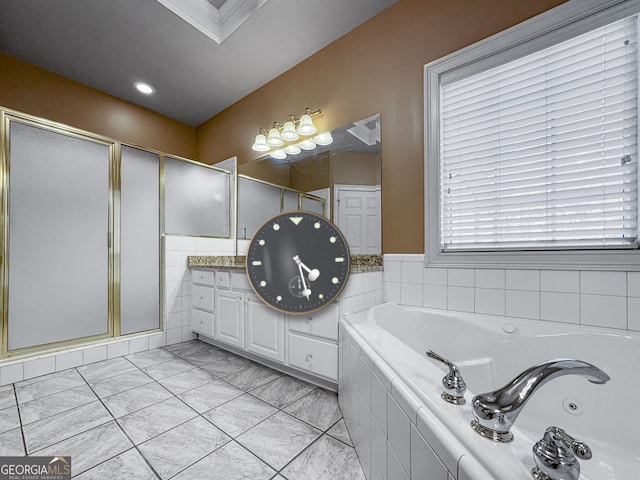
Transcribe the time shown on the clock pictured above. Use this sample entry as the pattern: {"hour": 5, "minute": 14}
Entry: {"hour": 4, "minute": 28}
